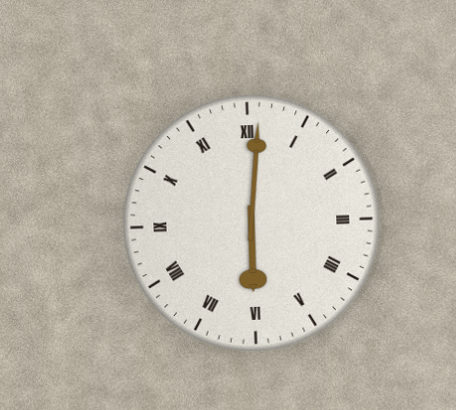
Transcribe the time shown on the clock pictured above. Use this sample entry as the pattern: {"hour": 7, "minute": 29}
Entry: {"hour": 6, "minute": 1}
